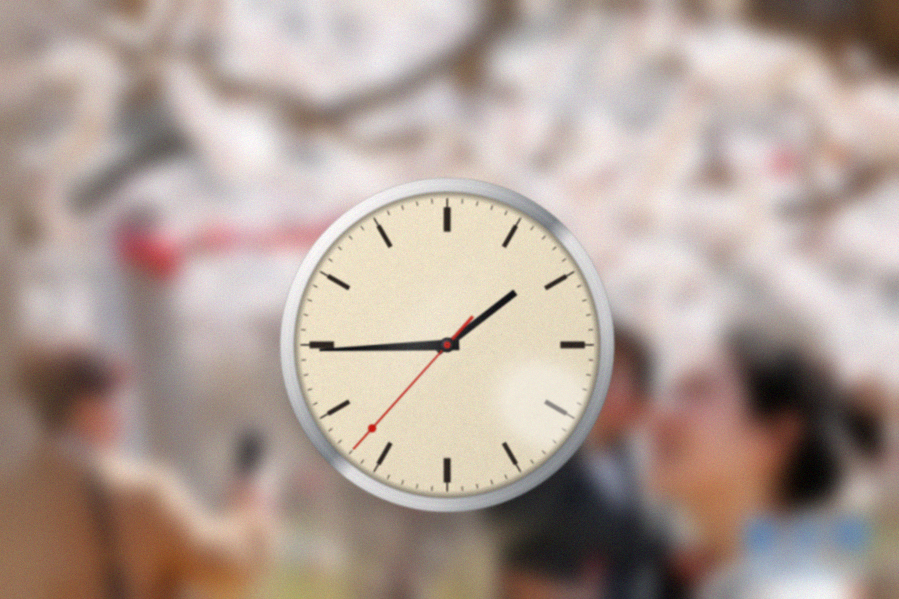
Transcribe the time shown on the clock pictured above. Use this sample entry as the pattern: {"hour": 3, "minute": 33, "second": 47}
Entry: {"hour": 1, "minute": 44, "second": 37}
